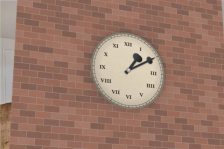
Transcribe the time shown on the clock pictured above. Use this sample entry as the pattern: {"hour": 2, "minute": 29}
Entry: {"hour": 1, "minute": 10}
